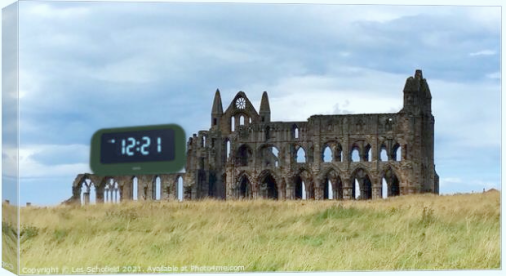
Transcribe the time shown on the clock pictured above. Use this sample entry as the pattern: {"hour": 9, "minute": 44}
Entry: {"hour": 12, "minute": 21}
